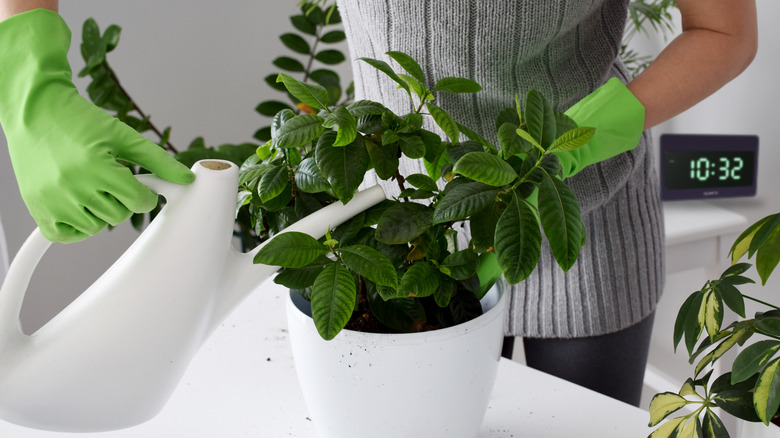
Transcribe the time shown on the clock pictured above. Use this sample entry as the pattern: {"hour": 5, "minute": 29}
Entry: {"hour": 10, "minute": 32}
